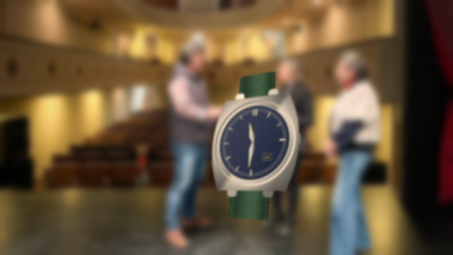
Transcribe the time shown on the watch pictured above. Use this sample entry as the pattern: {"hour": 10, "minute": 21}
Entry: {"hour": 11, "minute": 31}
